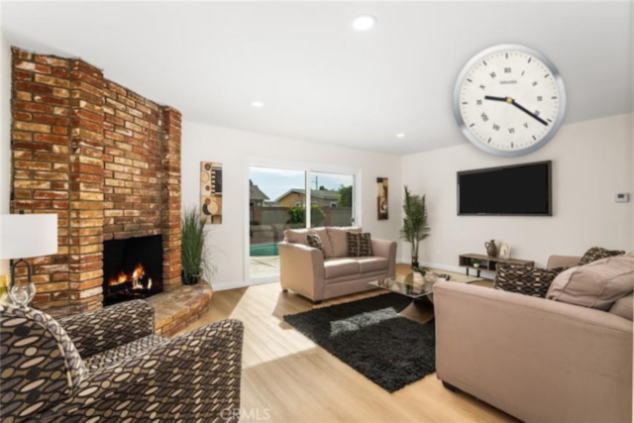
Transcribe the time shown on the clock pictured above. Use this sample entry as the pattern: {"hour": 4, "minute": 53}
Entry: {"hour": 9, "minute": 21}
